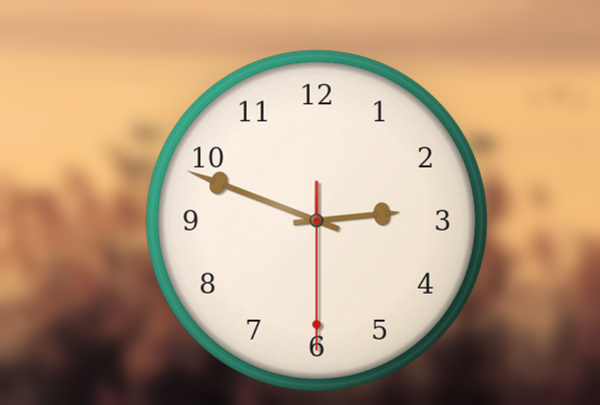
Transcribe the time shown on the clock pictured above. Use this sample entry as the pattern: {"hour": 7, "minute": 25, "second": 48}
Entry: {"hour": 2, "minute": 48, "second": 30}
